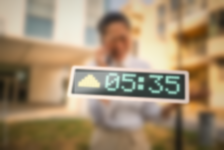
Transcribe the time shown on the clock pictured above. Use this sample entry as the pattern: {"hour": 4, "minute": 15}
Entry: {"hour": 5, "minute": 35}
